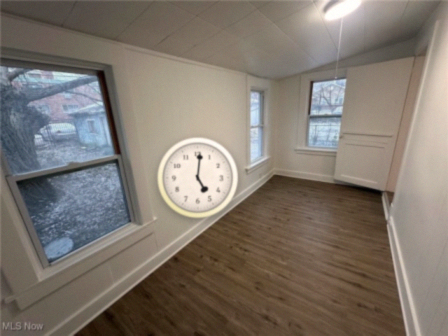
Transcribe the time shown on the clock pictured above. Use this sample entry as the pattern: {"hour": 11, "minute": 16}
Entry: {"hour": 5, "minute": 1}
